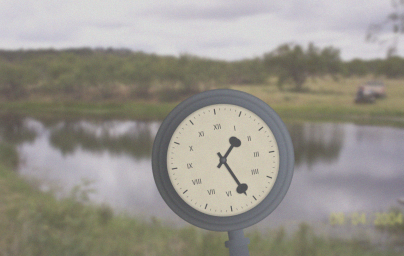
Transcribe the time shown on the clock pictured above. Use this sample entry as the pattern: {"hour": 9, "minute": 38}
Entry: {"hour": 1, "minute": 26}
